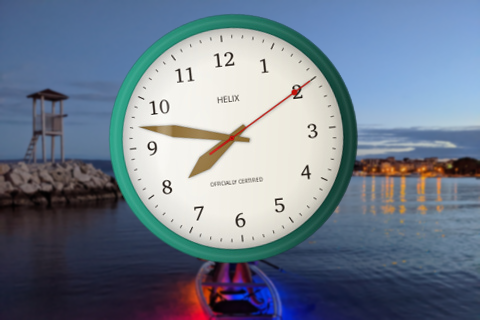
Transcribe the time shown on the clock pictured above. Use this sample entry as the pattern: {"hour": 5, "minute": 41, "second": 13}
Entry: {"hour": 7, "minute": 47, "second": 10}
